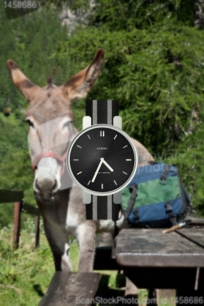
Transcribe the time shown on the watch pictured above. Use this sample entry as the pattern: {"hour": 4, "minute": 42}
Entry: {"hour": 4, "minute": 34}
